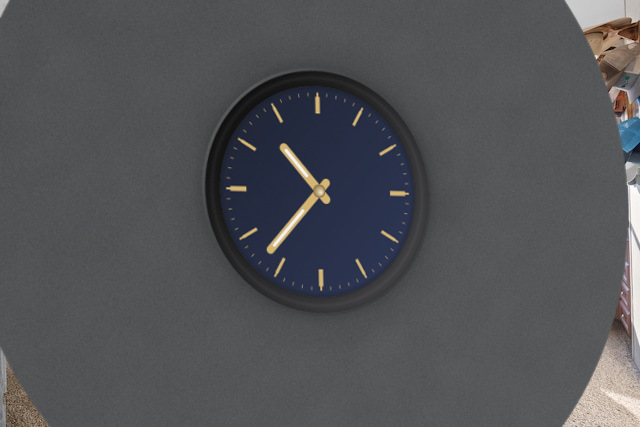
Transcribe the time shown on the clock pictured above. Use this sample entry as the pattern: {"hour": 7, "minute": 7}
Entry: {"hour": 10, "minute": 37}
